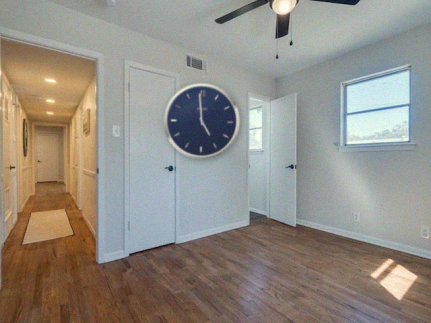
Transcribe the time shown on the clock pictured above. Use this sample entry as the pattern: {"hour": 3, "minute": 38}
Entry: {"hour": 4, "minute": 59}
